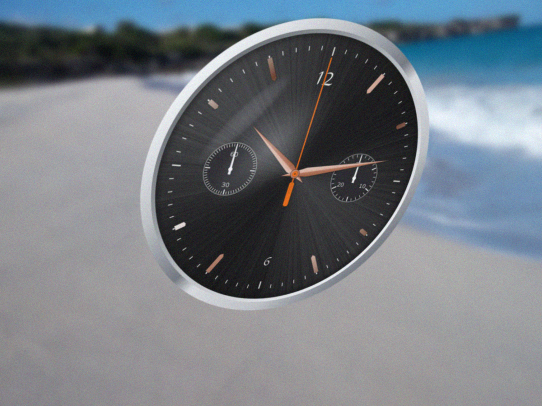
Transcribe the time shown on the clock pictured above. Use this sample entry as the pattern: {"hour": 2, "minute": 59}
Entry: {"hour": 10, "minute": 13}
